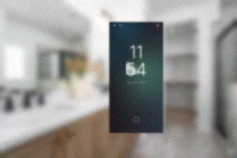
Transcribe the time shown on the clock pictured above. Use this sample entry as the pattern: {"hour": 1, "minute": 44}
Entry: {"hour": 11, "minute": 54}
